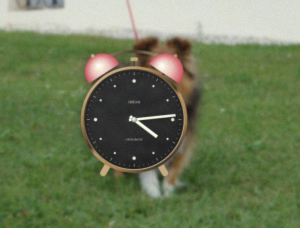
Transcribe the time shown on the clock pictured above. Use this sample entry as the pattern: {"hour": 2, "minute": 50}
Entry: {"hour": 4, "minute": 14}
